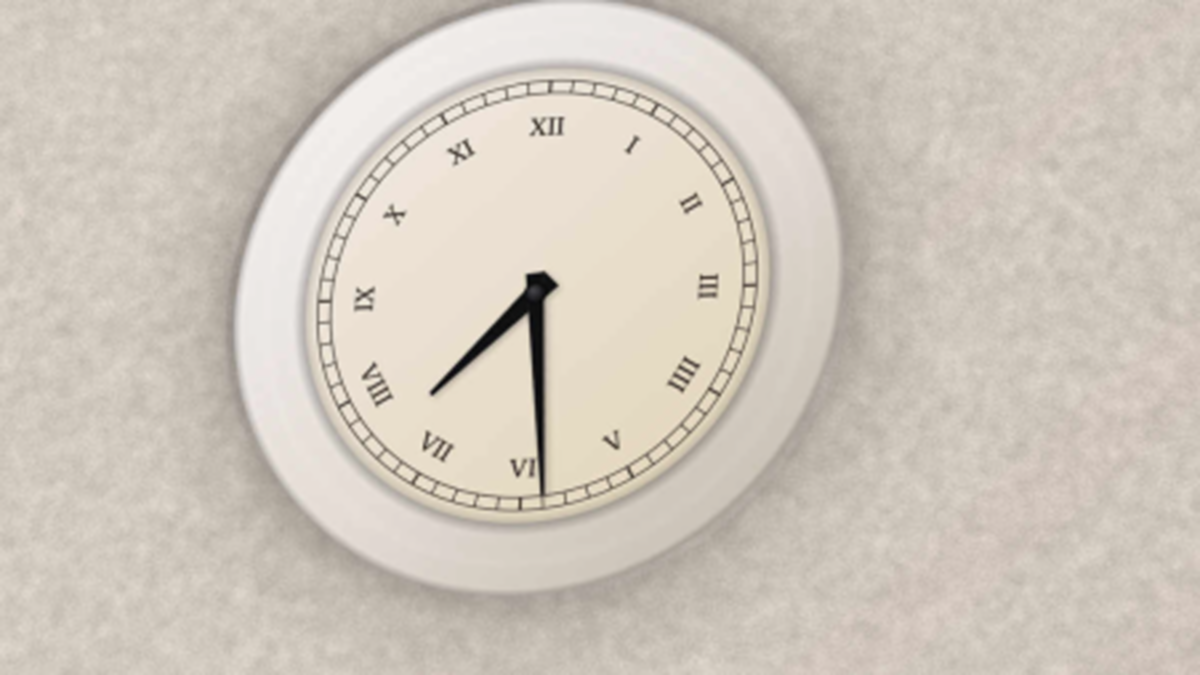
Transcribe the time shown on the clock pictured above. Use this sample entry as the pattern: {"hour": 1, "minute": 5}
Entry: {"hour": 7, "minute": 29}
